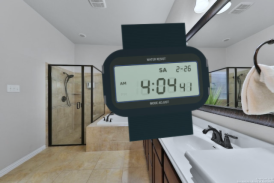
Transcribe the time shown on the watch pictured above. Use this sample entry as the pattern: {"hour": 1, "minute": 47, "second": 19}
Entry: {"hour": 4, "minute": 4, "second": 41}
